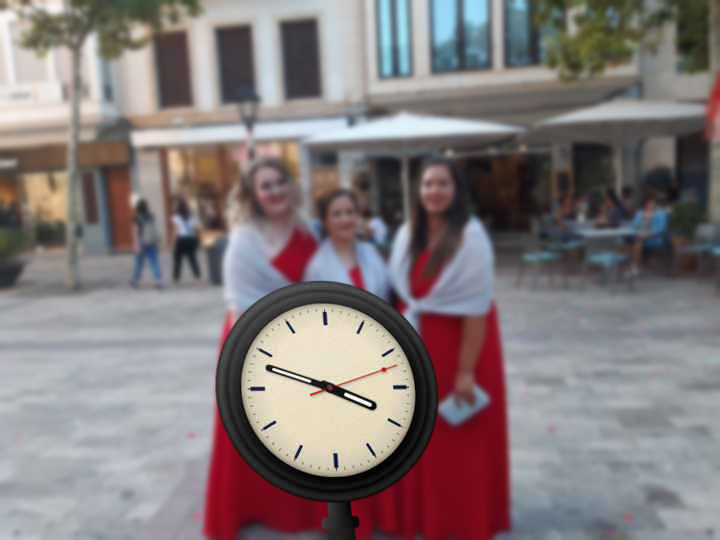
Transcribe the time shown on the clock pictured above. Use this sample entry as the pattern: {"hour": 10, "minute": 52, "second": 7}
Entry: {"hour": 3, "minute": 48, "second": 12}
